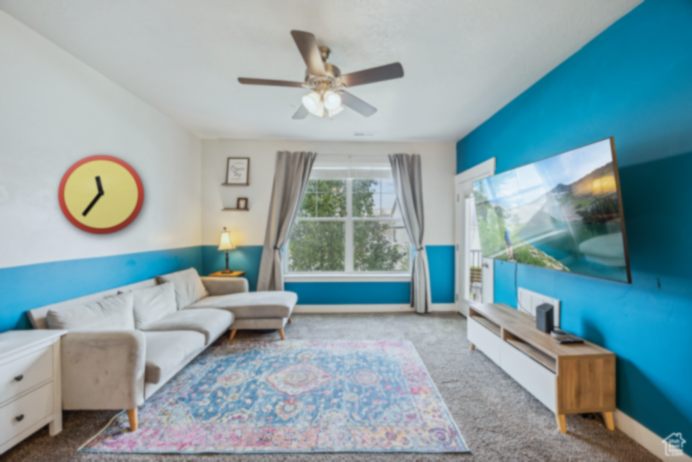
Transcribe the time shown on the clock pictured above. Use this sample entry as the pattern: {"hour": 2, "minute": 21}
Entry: {"hour": 11, "minute": 36}
